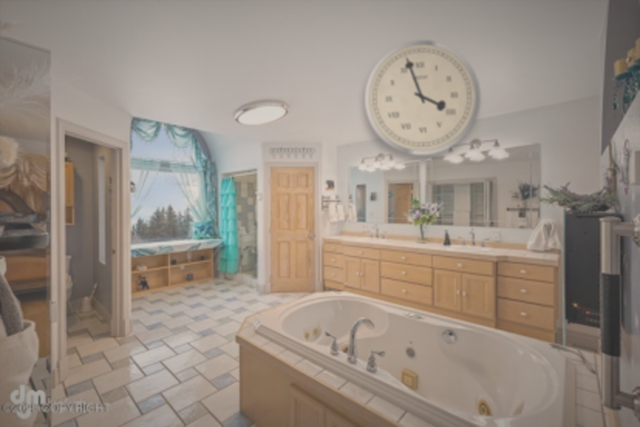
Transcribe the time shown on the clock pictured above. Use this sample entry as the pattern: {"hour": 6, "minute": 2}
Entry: {"hour": 3, "minute": 57}
